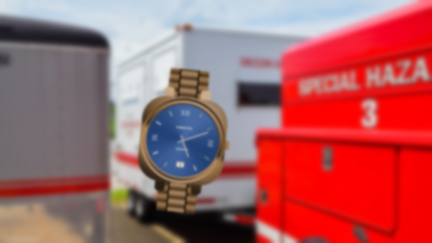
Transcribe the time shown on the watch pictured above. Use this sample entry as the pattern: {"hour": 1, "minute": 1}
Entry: {"hour": 5, "minute": 11}
